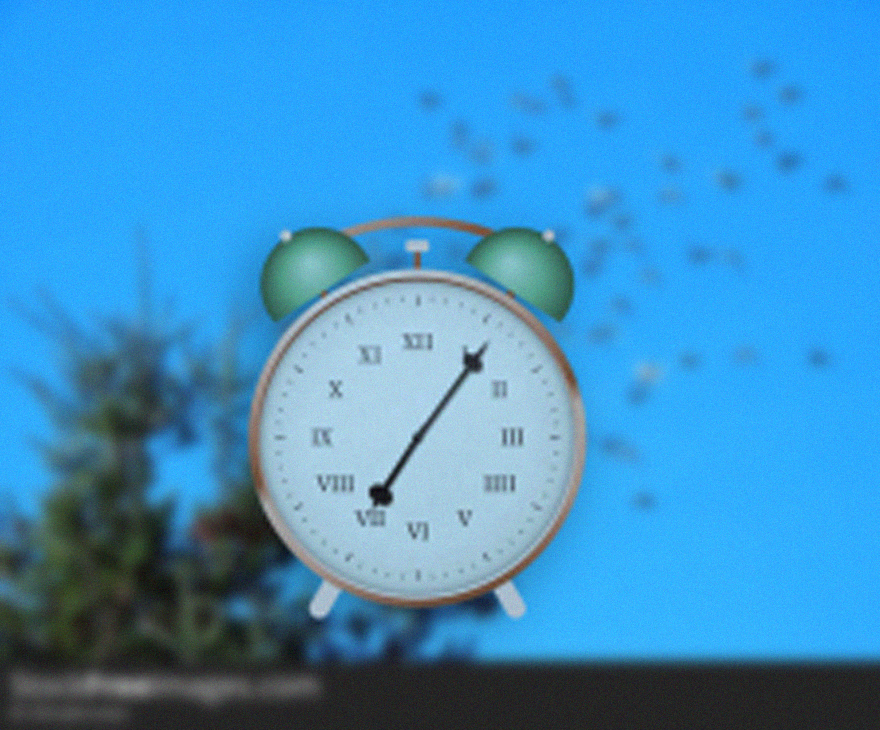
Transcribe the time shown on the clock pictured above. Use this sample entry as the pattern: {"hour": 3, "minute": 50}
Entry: {"hour": 7, "minute": 6}
